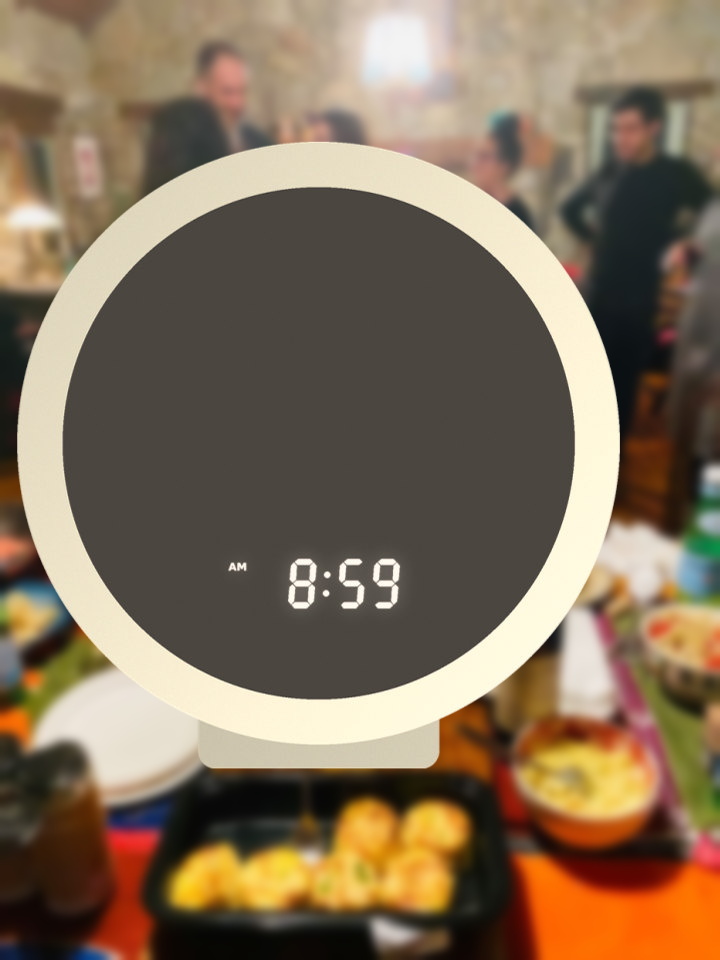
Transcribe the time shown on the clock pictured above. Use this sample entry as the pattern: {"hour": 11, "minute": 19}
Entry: {"hour": 8, "minute": 59}
